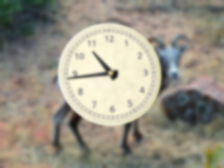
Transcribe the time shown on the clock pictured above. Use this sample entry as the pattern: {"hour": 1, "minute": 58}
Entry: {"hour": 10, "minute": 44}
